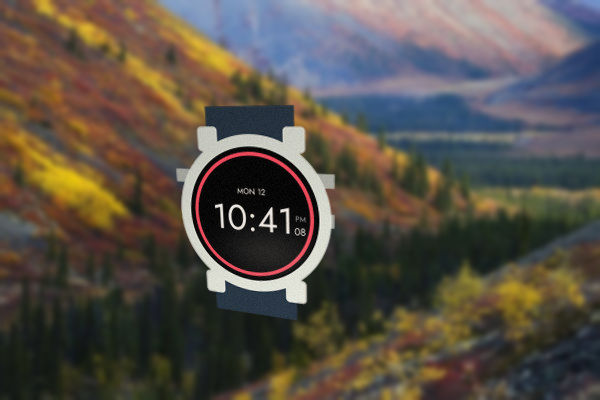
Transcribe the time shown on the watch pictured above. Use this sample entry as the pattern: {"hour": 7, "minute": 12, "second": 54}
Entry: {"hour": 10, "minute": 41, "second": 8}
